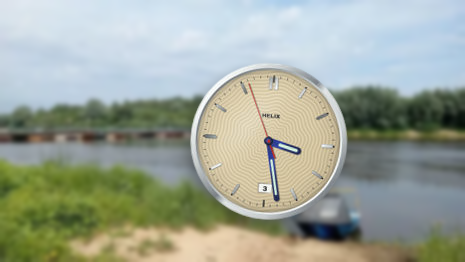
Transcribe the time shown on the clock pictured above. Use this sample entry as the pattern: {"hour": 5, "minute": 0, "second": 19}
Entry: {"hour": 3, "minute": 27, "second": 56}
